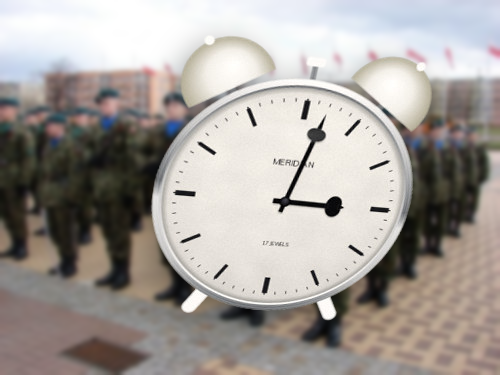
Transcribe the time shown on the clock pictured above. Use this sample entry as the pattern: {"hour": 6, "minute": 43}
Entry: {"hour": 3, "minute": 2}
